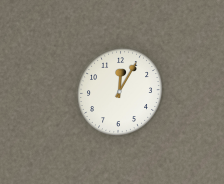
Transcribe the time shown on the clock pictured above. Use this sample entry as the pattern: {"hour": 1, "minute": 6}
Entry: {"hour": 12, "minute": 5}
